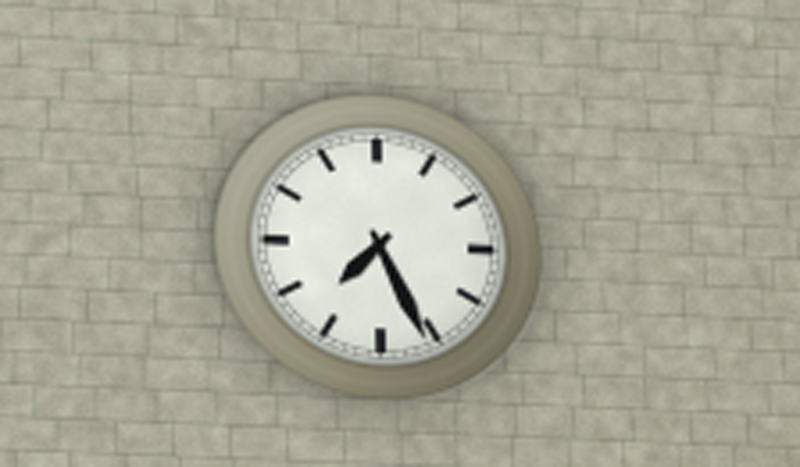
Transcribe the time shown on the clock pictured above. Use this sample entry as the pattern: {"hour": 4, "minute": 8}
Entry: {"hour": 7, "minute": 26}
